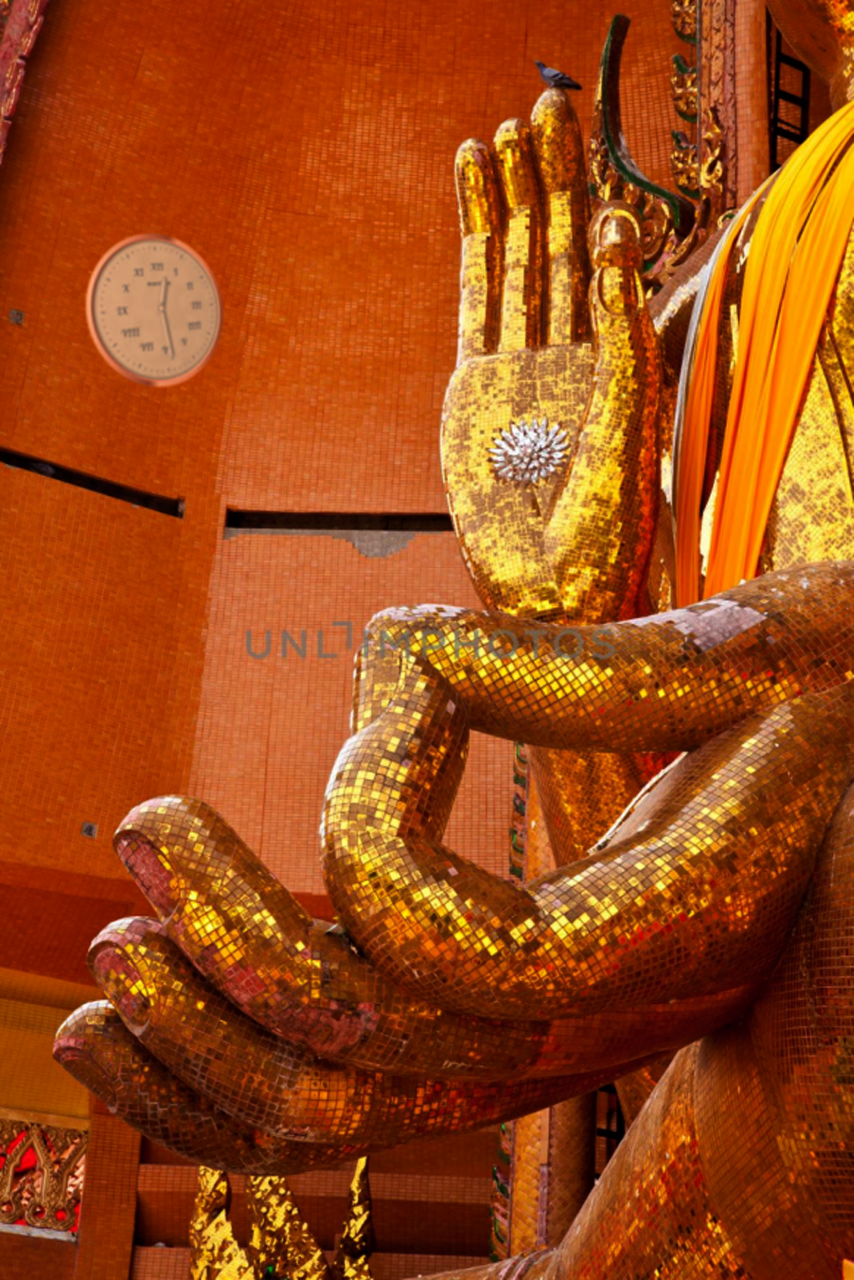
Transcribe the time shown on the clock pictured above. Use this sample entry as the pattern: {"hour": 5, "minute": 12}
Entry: {"hour": 12, "minute": 29}
